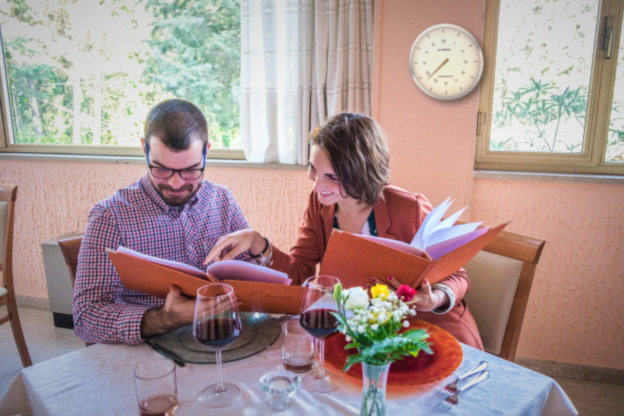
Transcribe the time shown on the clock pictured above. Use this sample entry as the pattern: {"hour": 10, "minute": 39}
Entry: {"hour": 7, "minute": 38}
